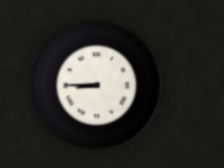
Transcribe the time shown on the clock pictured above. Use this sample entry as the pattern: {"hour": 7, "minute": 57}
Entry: {"hour": 8, "minute": 45}
